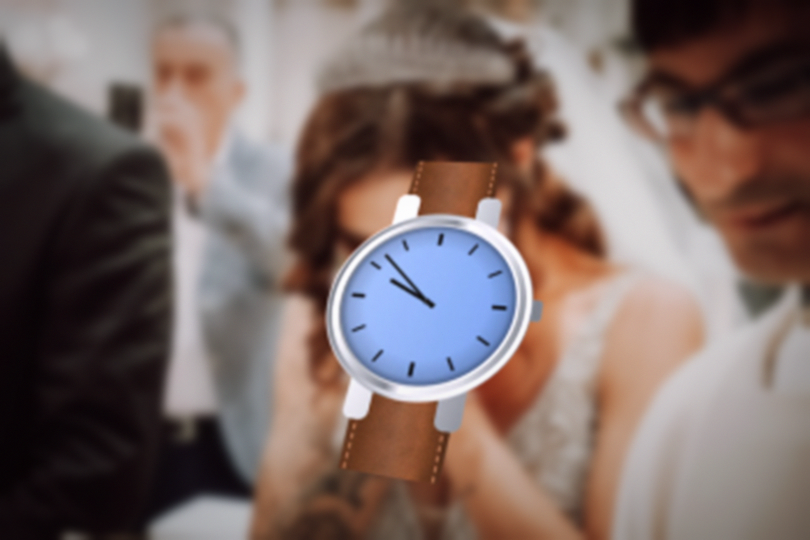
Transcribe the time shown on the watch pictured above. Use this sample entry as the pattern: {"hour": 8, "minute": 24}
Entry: {"hour": 9, "minute": 52}
